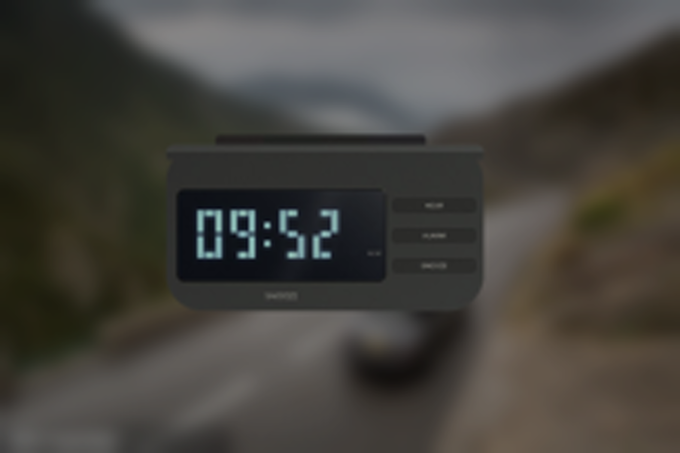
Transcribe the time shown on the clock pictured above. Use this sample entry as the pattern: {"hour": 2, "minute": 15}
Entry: {"hour": 9, "minute": 52}
